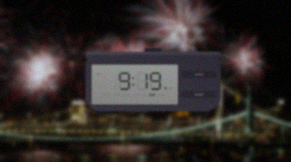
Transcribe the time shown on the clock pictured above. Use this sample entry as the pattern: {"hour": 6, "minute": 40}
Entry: {"hour": 9, "minute": 19}
